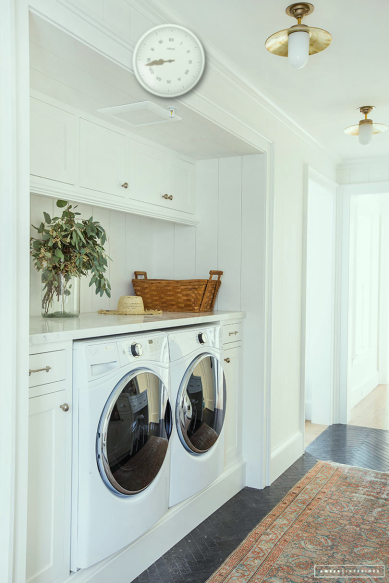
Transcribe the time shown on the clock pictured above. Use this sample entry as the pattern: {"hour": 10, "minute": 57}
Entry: {"hour": 8, "minute": 43}
